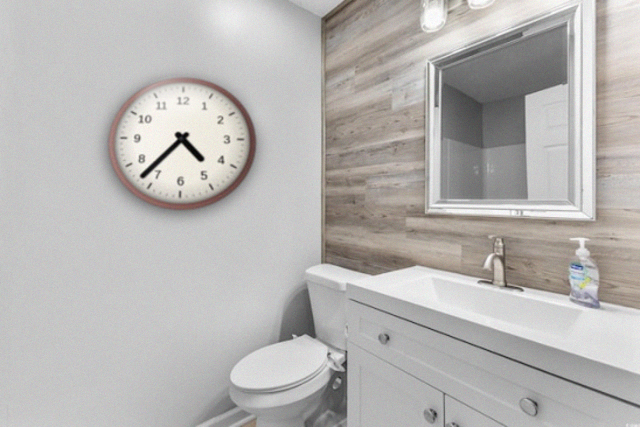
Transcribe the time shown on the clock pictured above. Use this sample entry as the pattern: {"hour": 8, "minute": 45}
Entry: {"hour": 4, "minute": 37}
